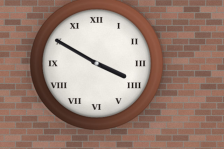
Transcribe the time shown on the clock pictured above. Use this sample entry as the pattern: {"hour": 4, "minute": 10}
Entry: {"hour": 3, "minute": 50}
